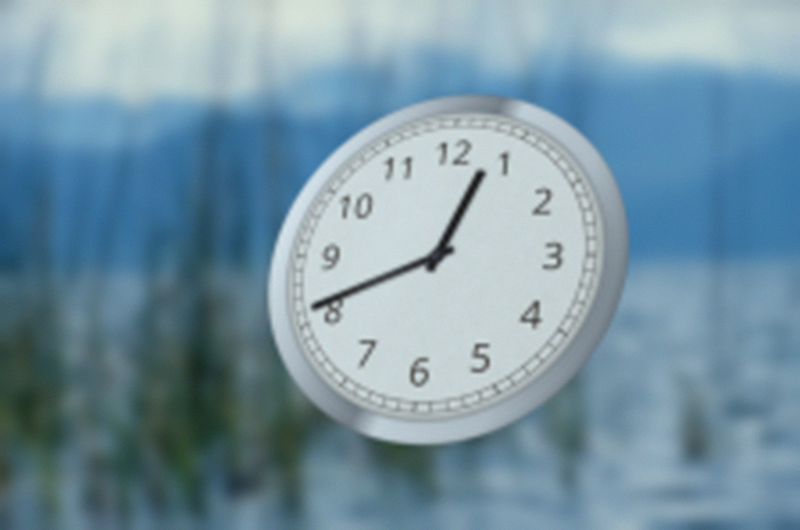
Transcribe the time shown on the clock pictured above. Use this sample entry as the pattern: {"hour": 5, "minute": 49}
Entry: {"hour": 12, "minute": 41}
